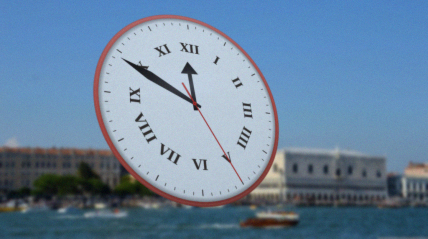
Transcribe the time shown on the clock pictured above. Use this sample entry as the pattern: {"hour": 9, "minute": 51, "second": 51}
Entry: {"hour": 11, "minute": 49, "second": 25}
